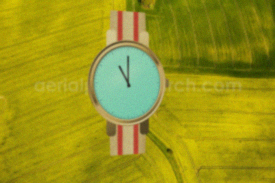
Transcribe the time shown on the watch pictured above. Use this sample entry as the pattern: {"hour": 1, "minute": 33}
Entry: {"hour": 11, "minute": 0}
